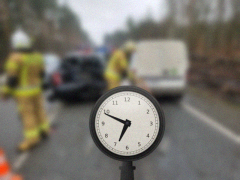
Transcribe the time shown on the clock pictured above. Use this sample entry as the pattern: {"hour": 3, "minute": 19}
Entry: {"hour": 6, "minute": 49}
